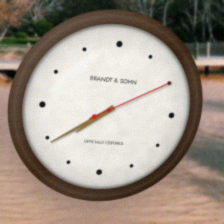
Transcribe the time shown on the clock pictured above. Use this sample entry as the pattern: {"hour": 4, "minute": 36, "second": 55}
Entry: {"hour": 7, "minute": 39, "second": 10}
